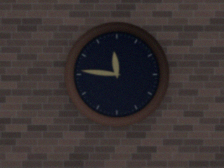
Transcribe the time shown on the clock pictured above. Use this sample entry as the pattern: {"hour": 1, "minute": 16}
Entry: {"hour": 11, "minute": 46}
